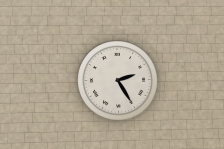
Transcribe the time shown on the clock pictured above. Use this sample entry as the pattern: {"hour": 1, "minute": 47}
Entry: {"hour": 2, "minute": 25}
